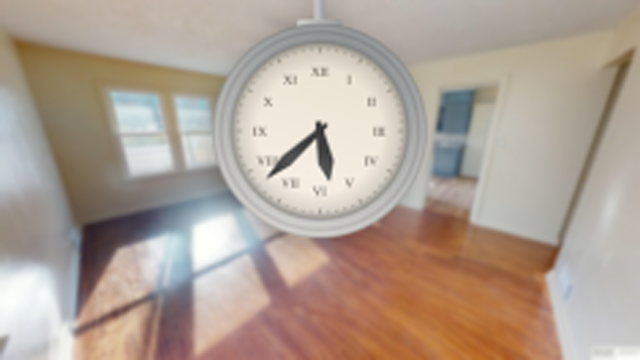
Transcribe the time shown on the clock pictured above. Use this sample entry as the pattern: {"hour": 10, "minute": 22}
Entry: {"hour": 5, "minute": 38}
